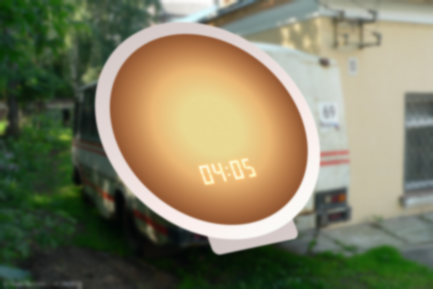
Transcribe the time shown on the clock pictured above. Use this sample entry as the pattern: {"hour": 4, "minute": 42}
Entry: {"hour": 4, "minute": 5}
